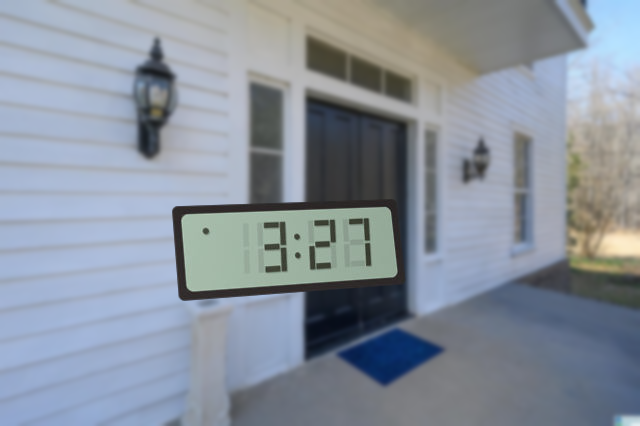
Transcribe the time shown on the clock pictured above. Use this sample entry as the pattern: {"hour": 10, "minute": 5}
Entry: {"hour": 3, "minute": 27}
